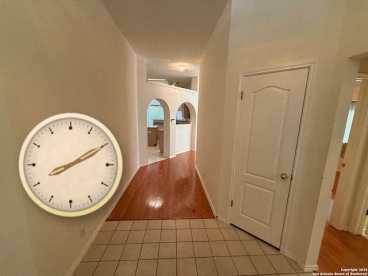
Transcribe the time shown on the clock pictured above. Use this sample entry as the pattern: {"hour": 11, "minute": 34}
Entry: {"hour": 8, "minute": 10}
